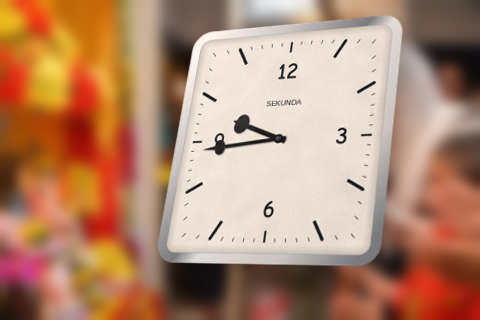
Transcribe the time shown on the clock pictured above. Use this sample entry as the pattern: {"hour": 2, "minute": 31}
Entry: {"hour": 9, "minute": 44}
